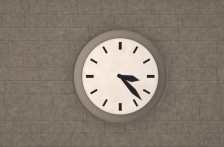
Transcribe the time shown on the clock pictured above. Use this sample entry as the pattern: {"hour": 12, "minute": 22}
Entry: {"hour": 3, "minute": 23}
